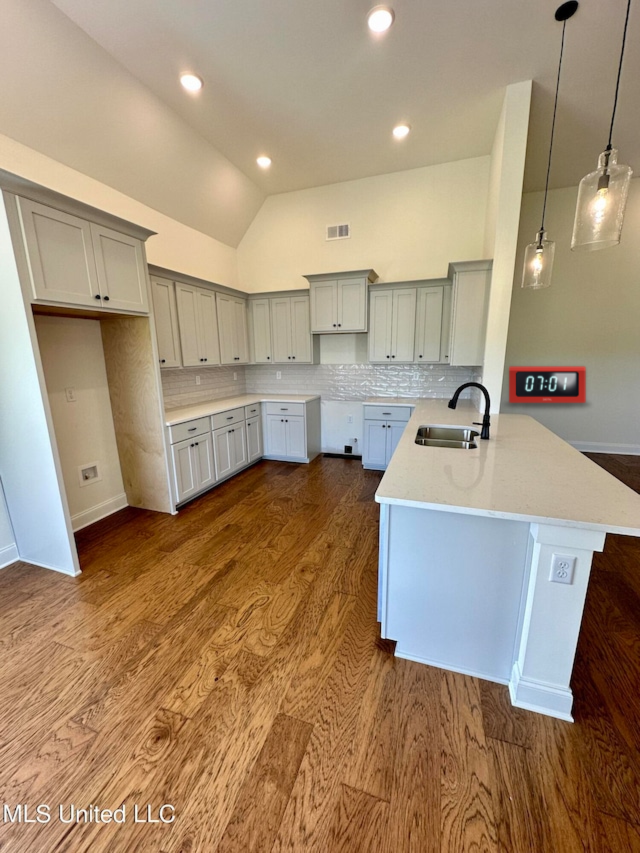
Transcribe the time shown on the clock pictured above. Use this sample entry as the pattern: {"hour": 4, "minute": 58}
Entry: {"hour": 7, "minute": 1}
